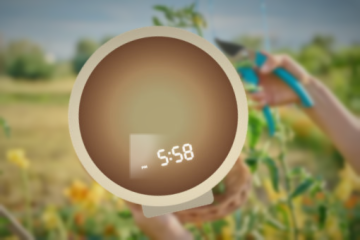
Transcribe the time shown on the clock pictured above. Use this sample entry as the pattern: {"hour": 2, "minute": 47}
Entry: {"hour": 5, "minute": 58}
